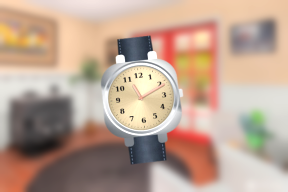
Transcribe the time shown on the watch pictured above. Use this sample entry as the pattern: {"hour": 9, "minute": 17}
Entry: {"hour": 11, "minute": 11}
